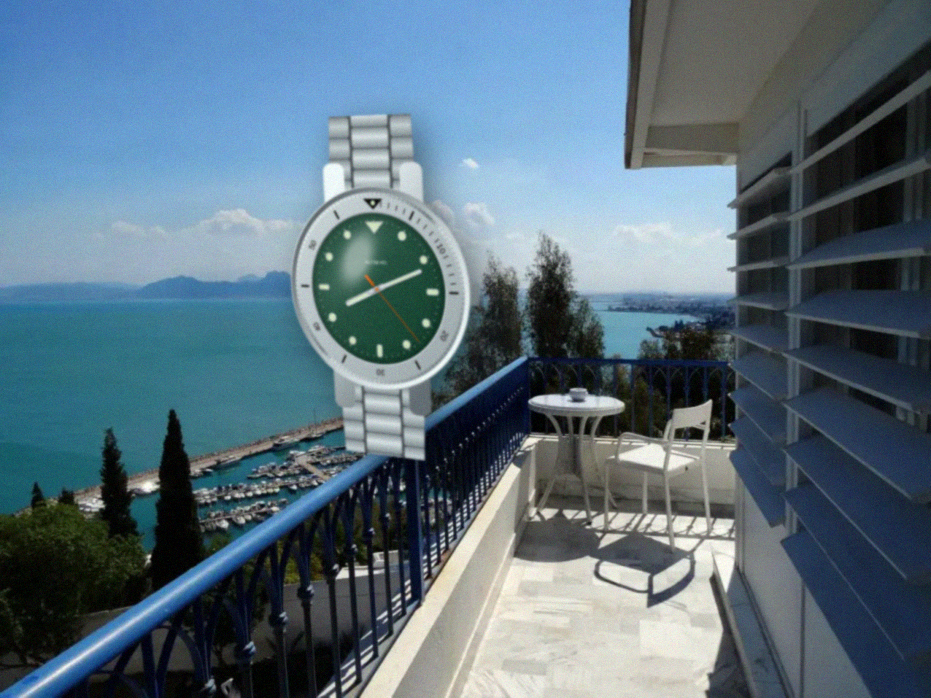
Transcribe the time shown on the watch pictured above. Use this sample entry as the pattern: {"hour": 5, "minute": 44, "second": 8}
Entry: {"hour": 8, "minute": 11, "second": 23}
